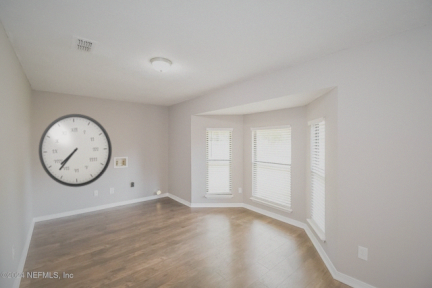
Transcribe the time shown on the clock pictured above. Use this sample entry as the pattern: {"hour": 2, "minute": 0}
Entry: {"hour": 7, "minute": 37}
